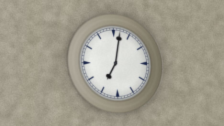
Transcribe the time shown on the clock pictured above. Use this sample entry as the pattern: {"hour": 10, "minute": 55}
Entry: {"hour": 7, "minute": 2}
